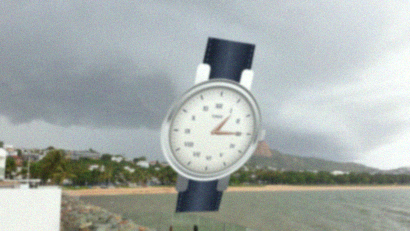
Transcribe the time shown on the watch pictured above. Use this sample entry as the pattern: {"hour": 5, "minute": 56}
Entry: {"hour": 1, "minute": 15}
